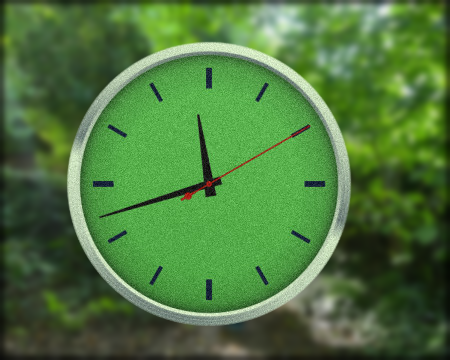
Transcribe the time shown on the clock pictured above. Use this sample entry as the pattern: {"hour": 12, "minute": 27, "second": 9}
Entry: {"hour": 11, "minute": 42, "second": 10}
